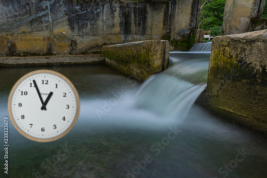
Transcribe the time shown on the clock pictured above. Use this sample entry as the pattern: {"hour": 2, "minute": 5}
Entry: {"hour": 12, "minute": 56}
